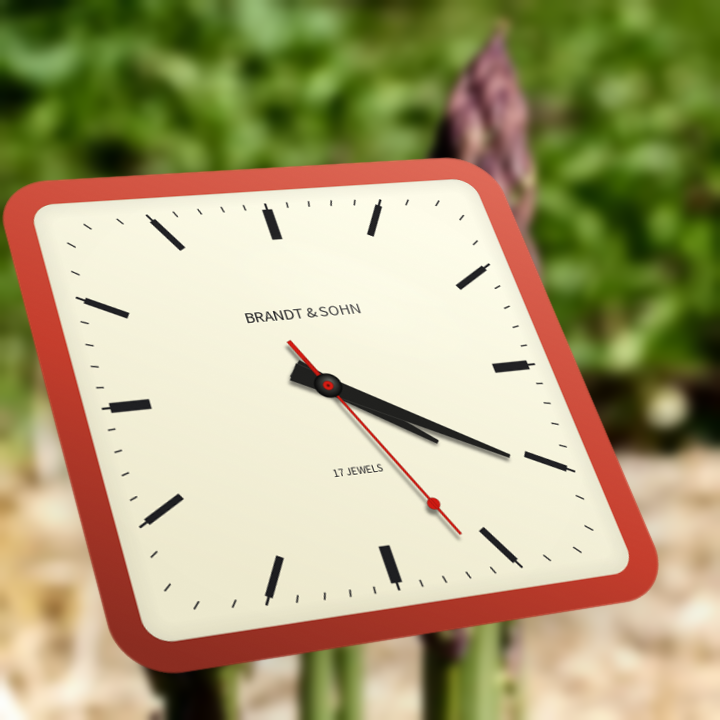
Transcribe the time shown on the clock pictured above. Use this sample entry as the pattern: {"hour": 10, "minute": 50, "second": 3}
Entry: {"hour": 4, "minute": 20, "second": 26}
